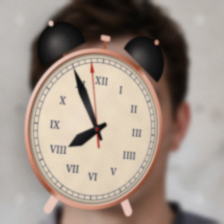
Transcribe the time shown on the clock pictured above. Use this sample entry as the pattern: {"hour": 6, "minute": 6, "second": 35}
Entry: {"hour": 7, "minute": 54, "second": 58}
